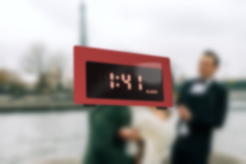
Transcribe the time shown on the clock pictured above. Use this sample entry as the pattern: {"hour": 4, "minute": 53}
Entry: {"hour": 1, "minute": 41}
